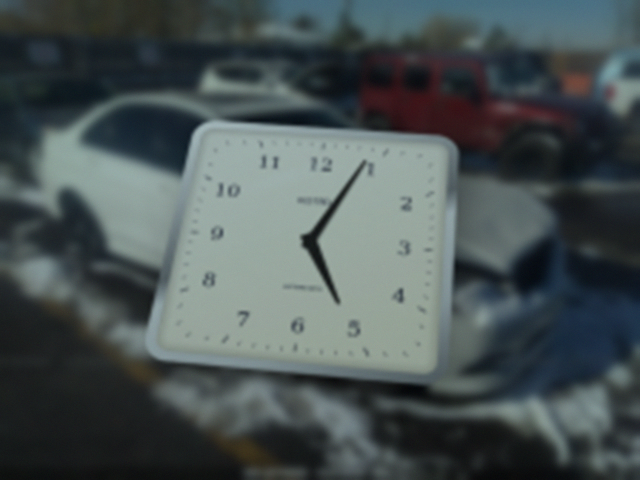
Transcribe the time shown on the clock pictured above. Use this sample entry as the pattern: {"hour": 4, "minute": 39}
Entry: {"hour": 5, "minute": 4}
